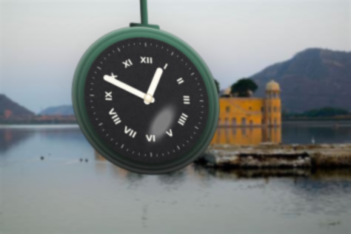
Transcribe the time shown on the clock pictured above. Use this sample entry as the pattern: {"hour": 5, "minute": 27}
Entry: {"hour": 12, "minute": 49}
